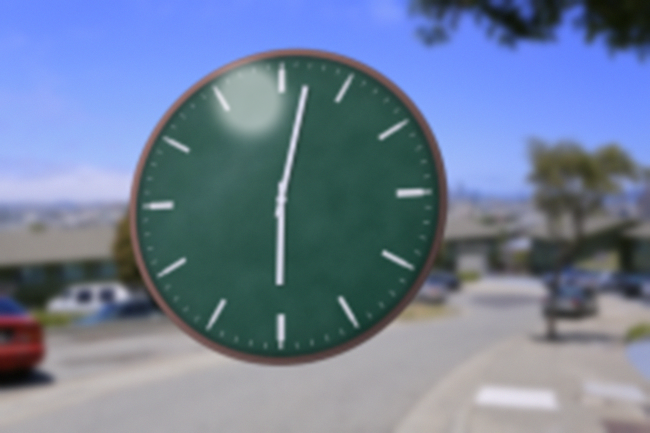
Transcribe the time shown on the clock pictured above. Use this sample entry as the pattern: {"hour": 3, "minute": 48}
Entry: {"hour": 6, "minute": 2}
